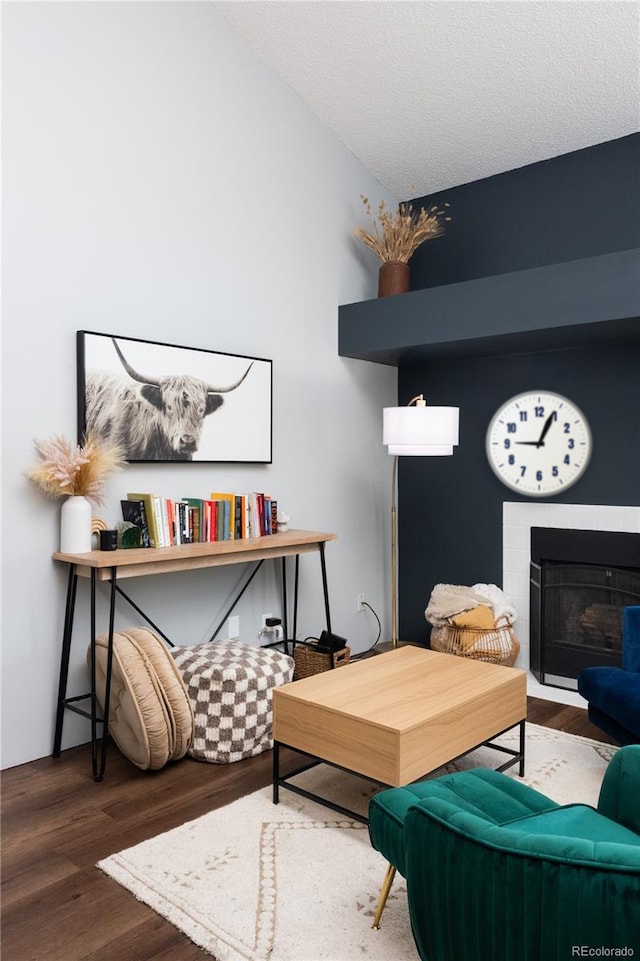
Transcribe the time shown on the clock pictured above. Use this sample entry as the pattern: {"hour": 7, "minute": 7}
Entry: {"hour": 9, "minute": 4}
